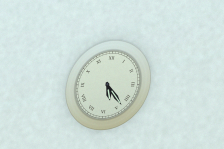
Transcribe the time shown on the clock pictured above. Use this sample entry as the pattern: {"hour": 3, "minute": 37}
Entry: {"hour": 5, "minute": 23}
